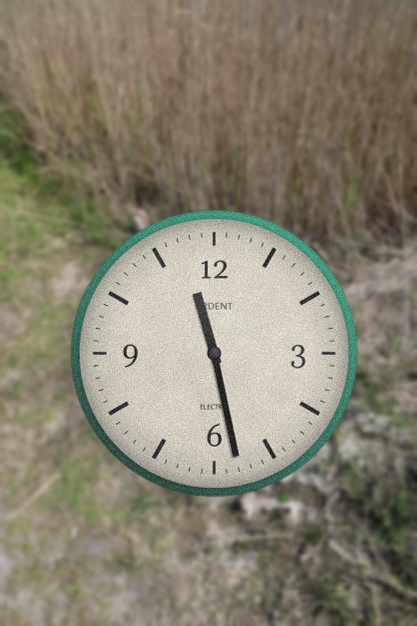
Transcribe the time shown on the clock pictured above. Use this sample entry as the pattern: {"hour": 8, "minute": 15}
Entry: {"hour": 11, "minute": 28}
